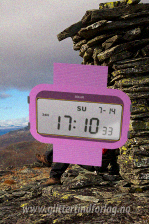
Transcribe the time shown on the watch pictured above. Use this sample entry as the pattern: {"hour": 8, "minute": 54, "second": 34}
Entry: {"hour": 17, "minute": 10, "second": 33}
